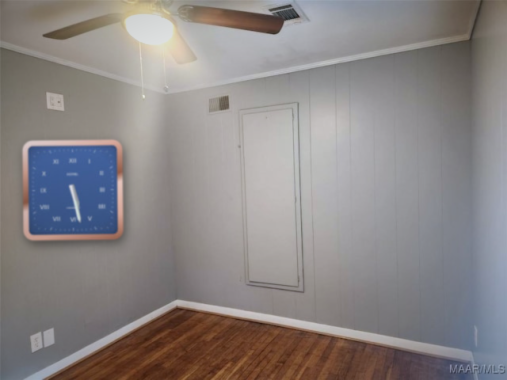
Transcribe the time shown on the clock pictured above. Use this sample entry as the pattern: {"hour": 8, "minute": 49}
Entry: {"hour": 5, "minute": 28}
